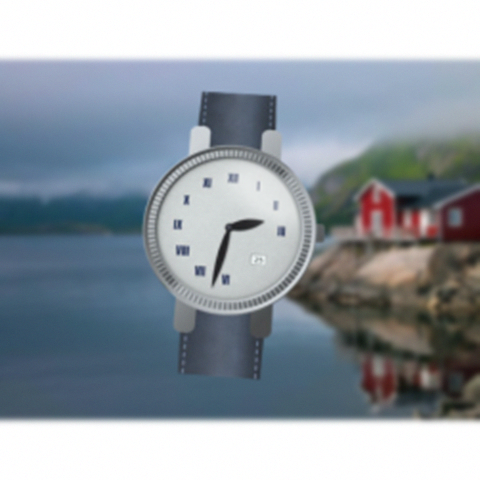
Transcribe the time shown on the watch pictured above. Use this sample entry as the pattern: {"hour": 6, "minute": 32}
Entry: {"hour": 2, "minute": 32}
